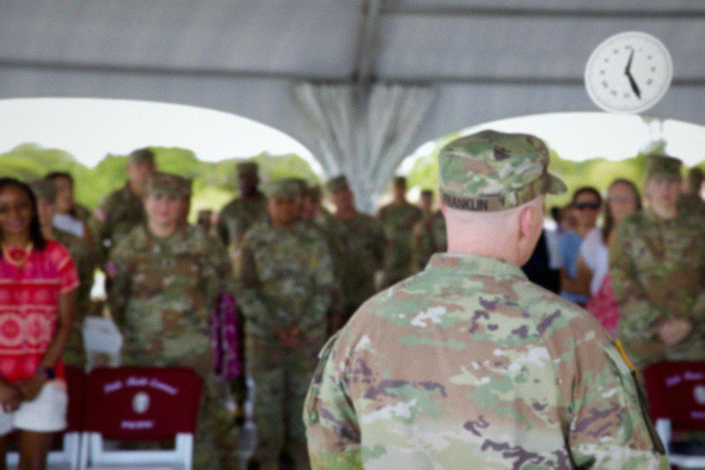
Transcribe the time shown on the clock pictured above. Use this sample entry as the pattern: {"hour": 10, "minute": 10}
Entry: {"hour": 12, "minute": 26}
